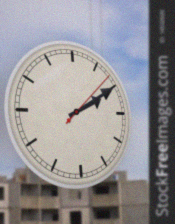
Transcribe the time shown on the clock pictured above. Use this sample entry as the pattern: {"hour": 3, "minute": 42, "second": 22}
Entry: {"hour": 2, "minute": 10, "second": 8}
